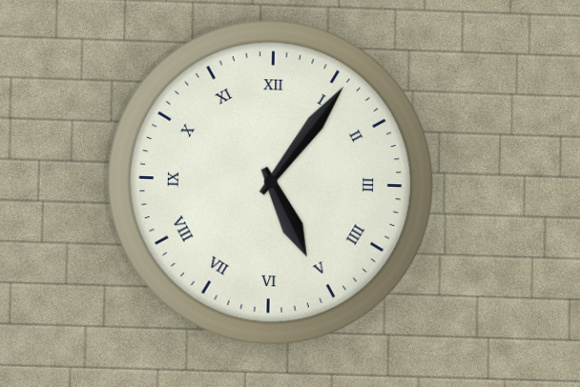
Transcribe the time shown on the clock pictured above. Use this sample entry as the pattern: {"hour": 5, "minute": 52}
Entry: {"hour": 5, "minute": 6}
